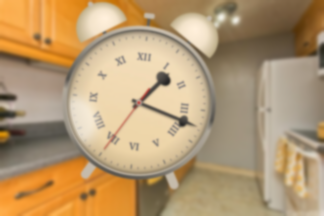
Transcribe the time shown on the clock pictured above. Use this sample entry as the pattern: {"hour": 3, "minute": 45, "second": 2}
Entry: {"hour": 1, "minute": 17, "second": 35}
